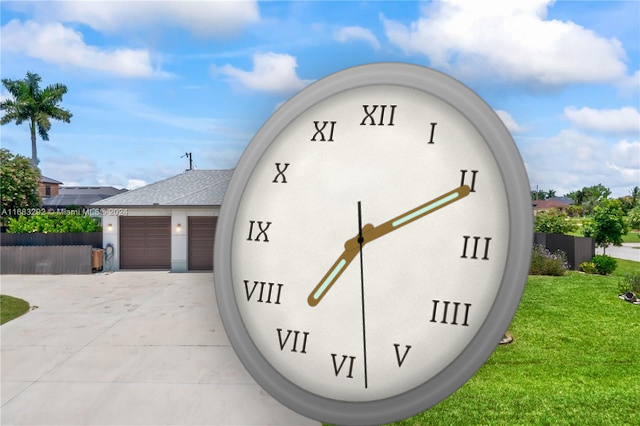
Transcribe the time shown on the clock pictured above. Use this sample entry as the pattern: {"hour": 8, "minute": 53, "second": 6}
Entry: {"hour": 7, "minute": 10, "second": 28}
